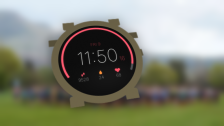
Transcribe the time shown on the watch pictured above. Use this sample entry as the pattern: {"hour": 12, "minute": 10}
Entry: {"hour": 11, "minute": 50}
